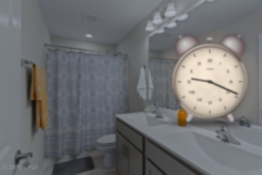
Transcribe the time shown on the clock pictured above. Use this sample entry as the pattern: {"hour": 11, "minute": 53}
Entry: {"hour": 9, "minute": 19}
